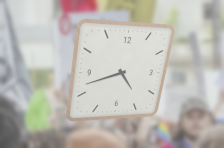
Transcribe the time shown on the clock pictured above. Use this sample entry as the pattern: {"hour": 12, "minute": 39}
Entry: {"hour": 4, "minute": 42}
